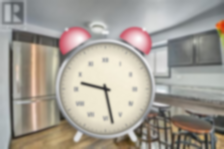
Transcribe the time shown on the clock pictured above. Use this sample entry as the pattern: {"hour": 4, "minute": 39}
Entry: {"hour": 9, "minute": 28}
